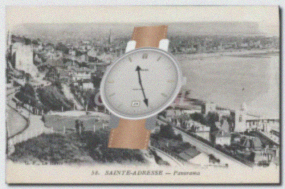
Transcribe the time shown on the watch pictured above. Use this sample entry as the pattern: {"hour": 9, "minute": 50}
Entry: {"hour": 11, "minute": 26}
